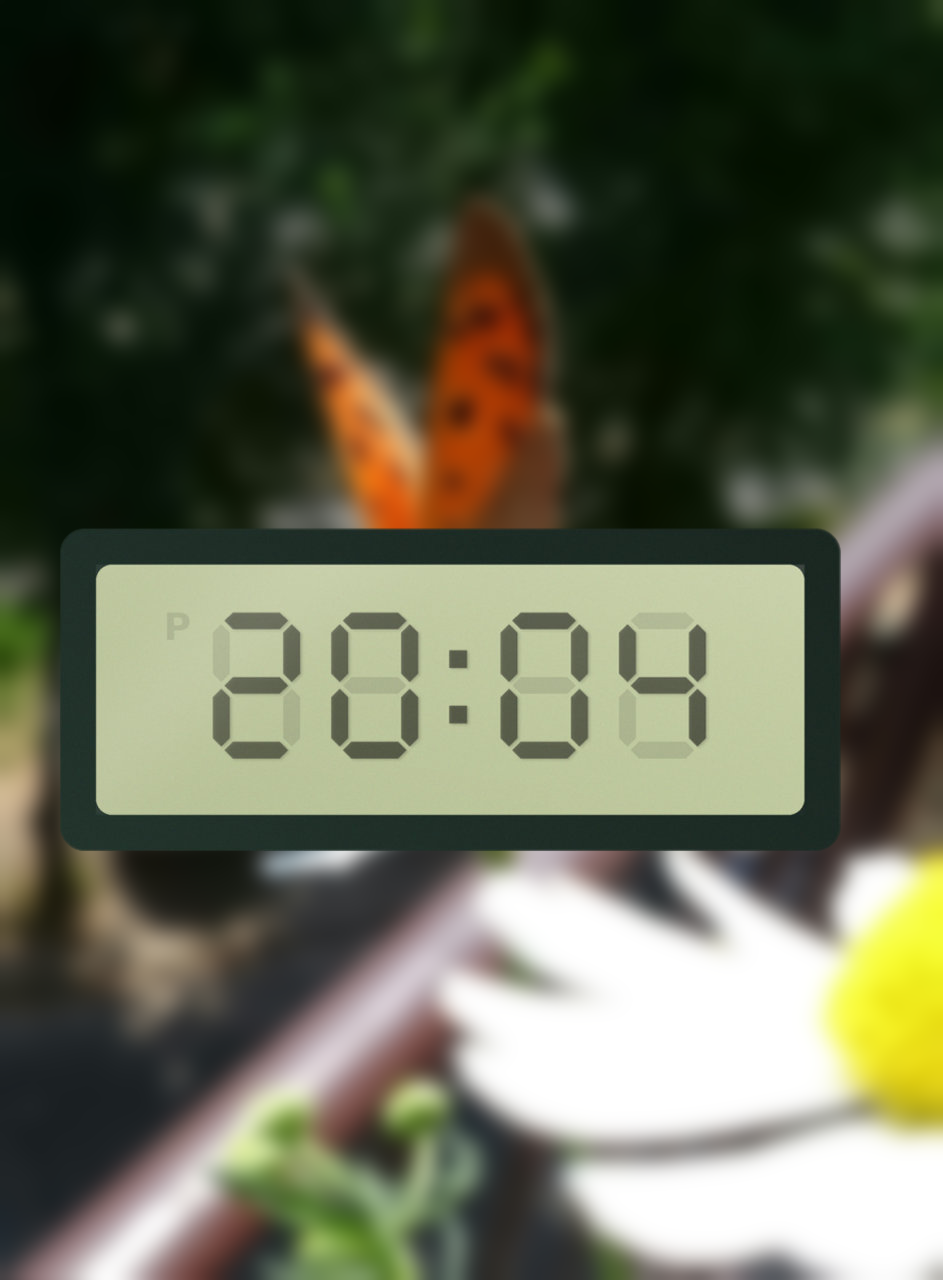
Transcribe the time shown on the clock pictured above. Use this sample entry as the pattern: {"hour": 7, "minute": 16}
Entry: {"hour": 20, "minute": 4}
